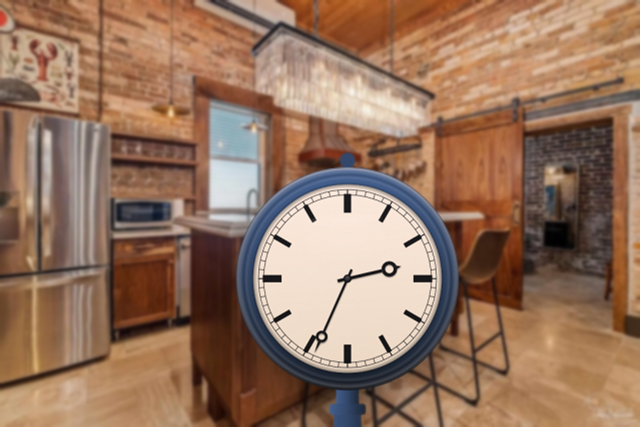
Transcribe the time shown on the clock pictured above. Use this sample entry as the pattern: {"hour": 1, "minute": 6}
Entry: {"hour": 2, "minute": 34}
